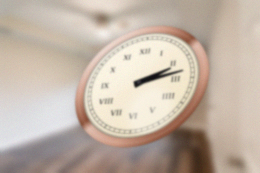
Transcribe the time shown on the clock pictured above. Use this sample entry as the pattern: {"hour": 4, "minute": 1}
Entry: {"hour": 2, "minute": 13}
